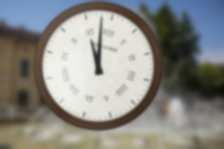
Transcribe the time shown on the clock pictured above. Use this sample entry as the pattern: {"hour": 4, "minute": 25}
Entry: {"hour": 10, "minute": 58}
